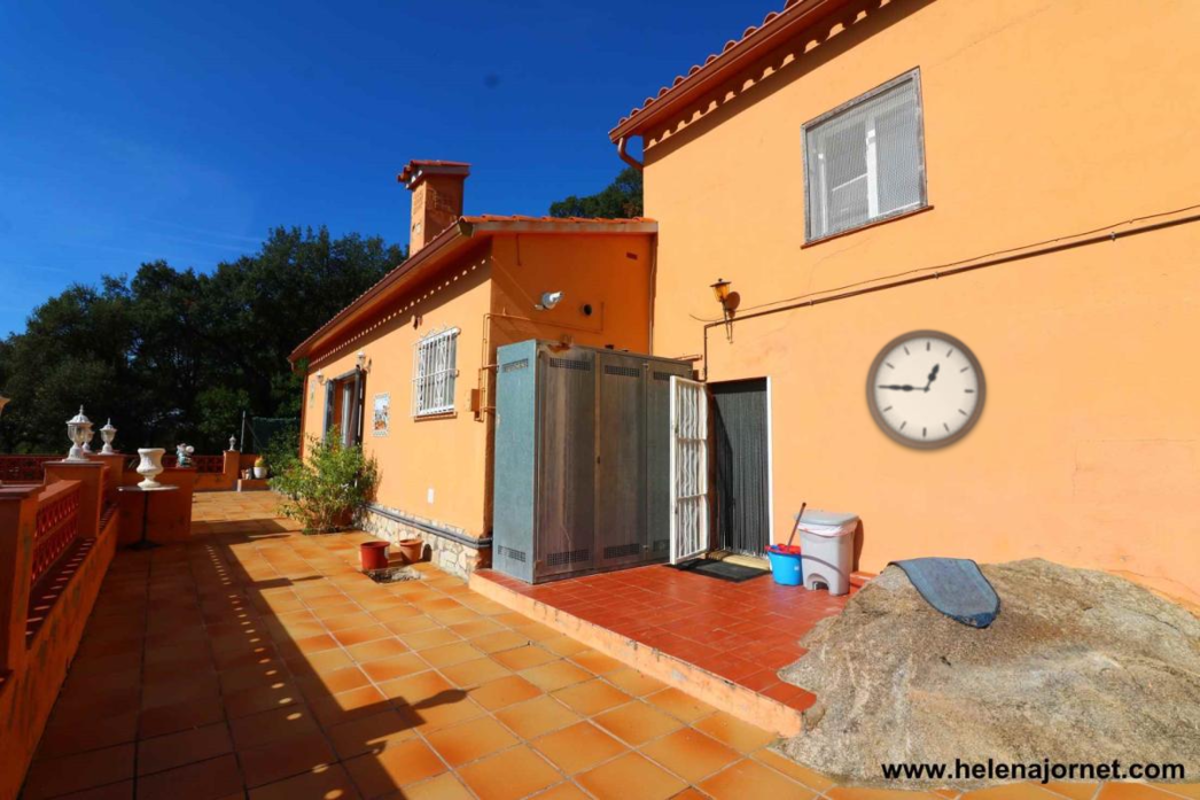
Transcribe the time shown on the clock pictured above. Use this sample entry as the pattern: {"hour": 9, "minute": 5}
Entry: {"hour": 12, "minute": 45}
